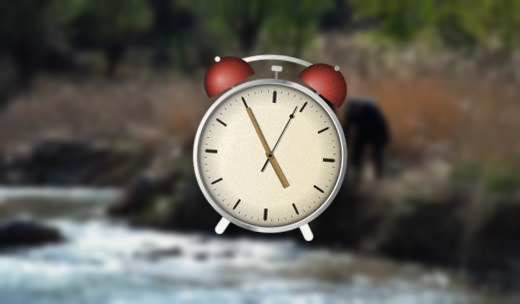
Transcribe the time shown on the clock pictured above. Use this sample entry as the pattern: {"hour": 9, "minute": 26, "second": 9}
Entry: {"hour": 4, "minute": 55, "second": 4}
